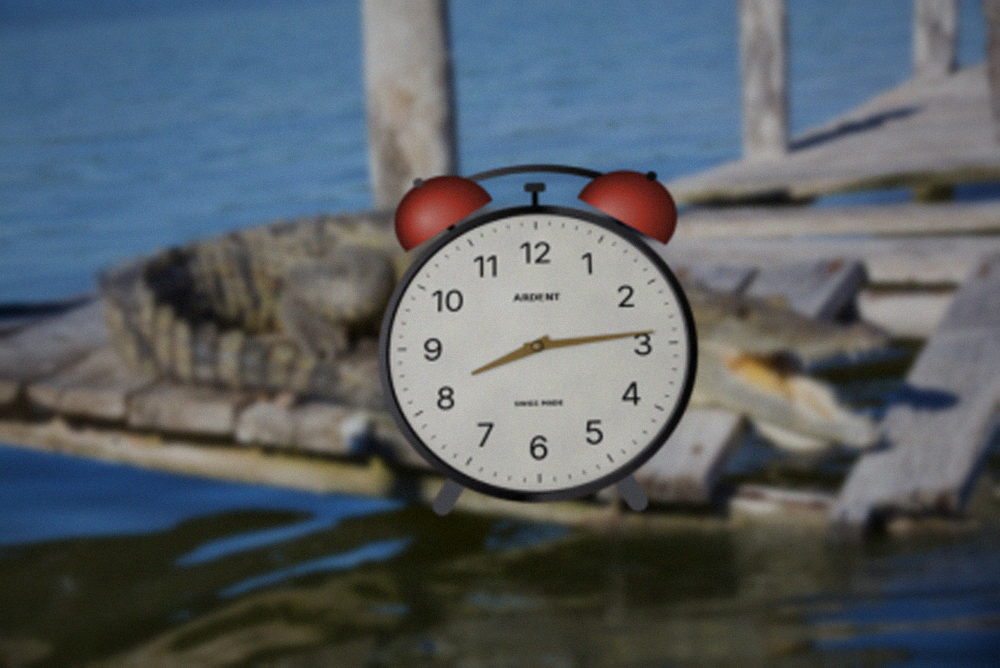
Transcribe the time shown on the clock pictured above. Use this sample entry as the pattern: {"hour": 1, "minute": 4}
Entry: {"hour": 8, "minute": 14}
